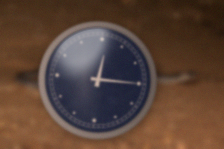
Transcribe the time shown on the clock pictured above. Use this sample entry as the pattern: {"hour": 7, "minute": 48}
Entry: {"hour": 12, "minute": 15}
